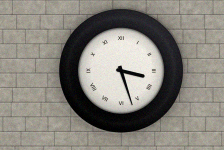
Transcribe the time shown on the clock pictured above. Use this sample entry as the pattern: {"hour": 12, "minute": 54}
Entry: {"hour": 3, "minute": 27}
